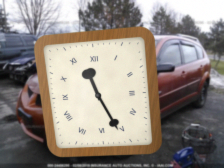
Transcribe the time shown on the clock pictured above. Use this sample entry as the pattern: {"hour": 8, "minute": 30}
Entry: {"hour": 11, "minute": 26}
